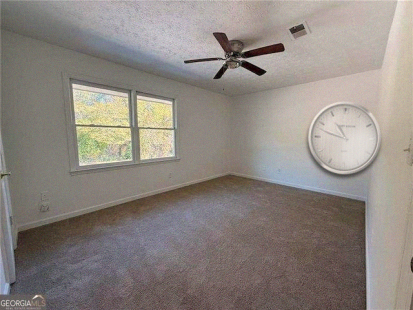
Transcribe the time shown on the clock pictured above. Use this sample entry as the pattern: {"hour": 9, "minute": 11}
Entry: {"hour": 10, "minute": 48}
